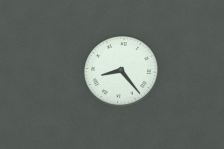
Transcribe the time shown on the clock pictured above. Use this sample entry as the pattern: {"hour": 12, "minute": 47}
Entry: {"hour": 8, "minute": 23}
